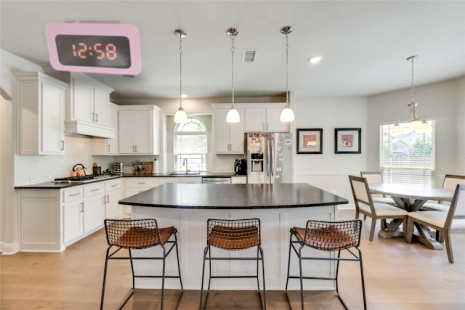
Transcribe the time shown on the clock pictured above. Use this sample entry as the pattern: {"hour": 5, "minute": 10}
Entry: {"hour": 12, "minute": 58}
